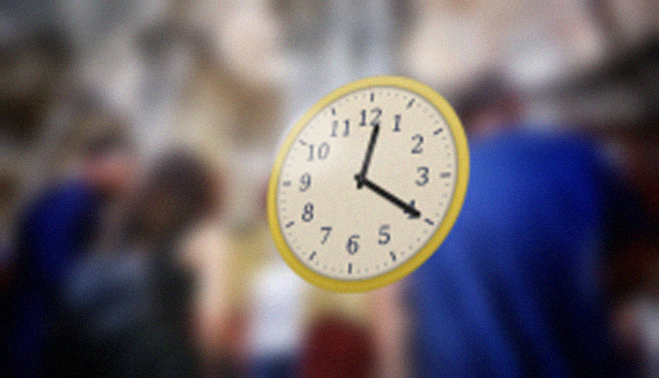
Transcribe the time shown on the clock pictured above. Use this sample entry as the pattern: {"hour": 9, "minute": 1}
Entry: {"hour": 12, "minute": 20}
